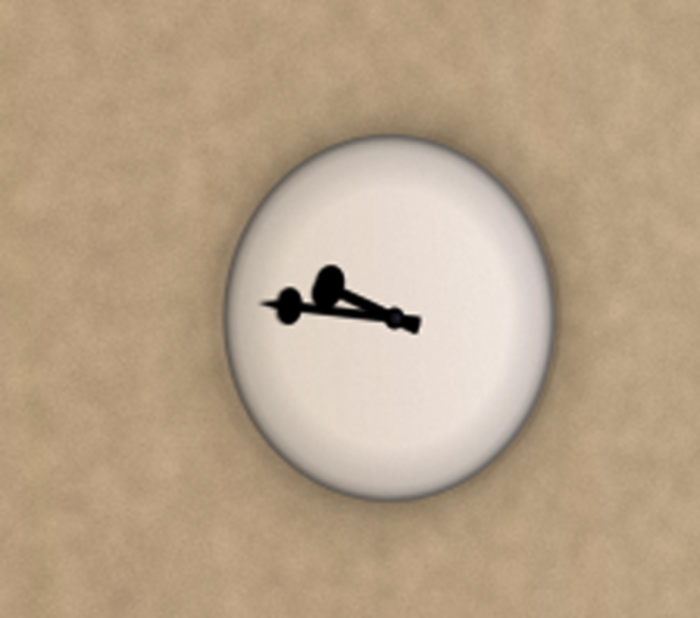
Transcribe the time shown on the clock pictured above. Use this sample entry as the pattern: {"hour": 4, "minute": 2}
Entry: {"hour": 9, "minute": 46}
